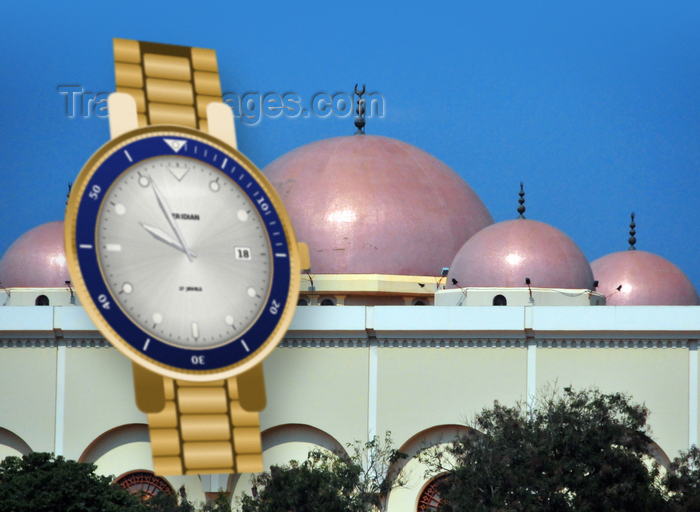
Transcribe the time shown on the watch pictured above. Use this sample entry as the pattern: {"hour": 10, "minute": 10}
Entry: {"hour": 9, "minute": 56}
